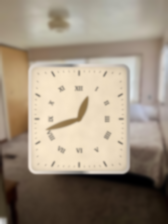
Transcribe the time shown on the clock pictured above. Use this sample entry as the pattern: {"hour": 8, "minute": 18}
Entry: {"hour": 12, "minute": 42}
